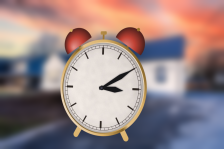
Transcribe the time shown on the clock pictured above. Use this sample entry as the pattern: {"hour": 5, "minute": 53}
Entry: {"hour": 3, "minute": 10}
